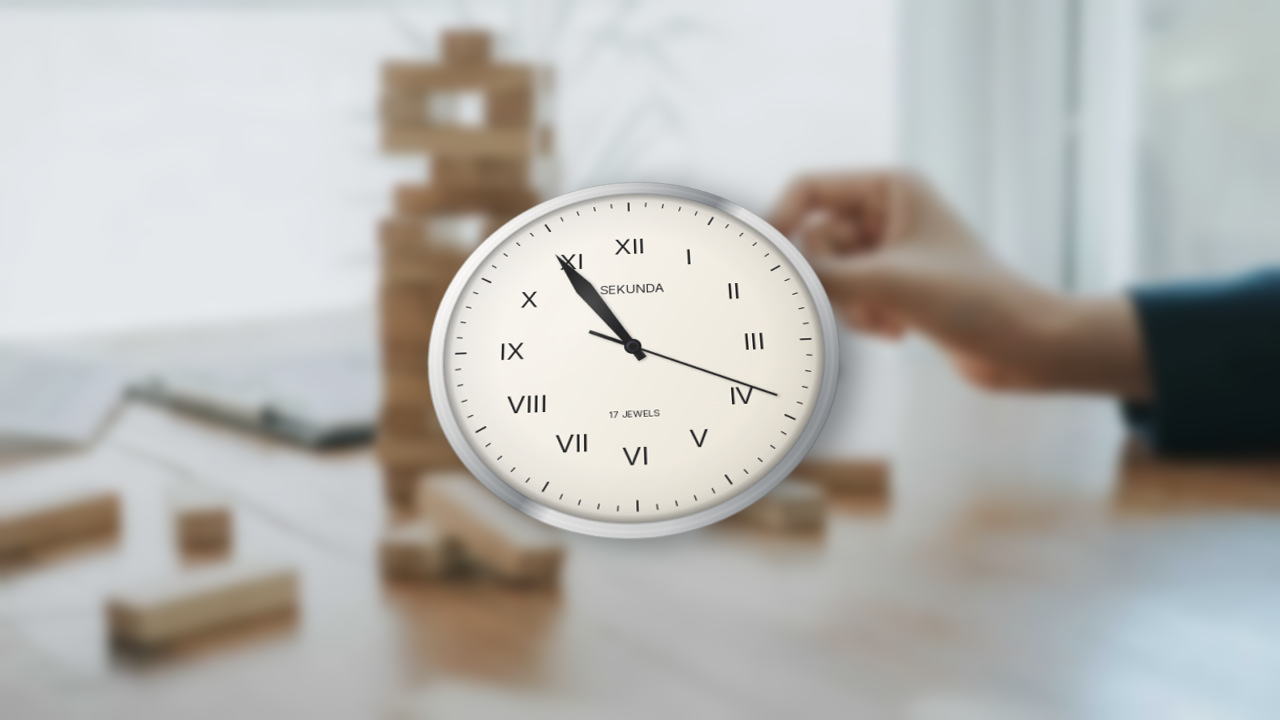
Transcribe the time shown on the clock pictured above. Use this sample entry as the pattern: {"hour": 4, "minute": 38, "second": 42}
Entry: {"hour": 10, "minute": 54, "second": 19}
